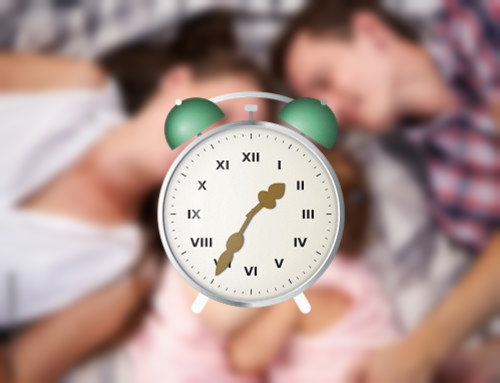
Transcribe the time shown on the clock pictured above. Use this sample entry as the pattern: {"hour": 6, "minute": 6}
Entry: {"hour": 1, "minute": 35}
